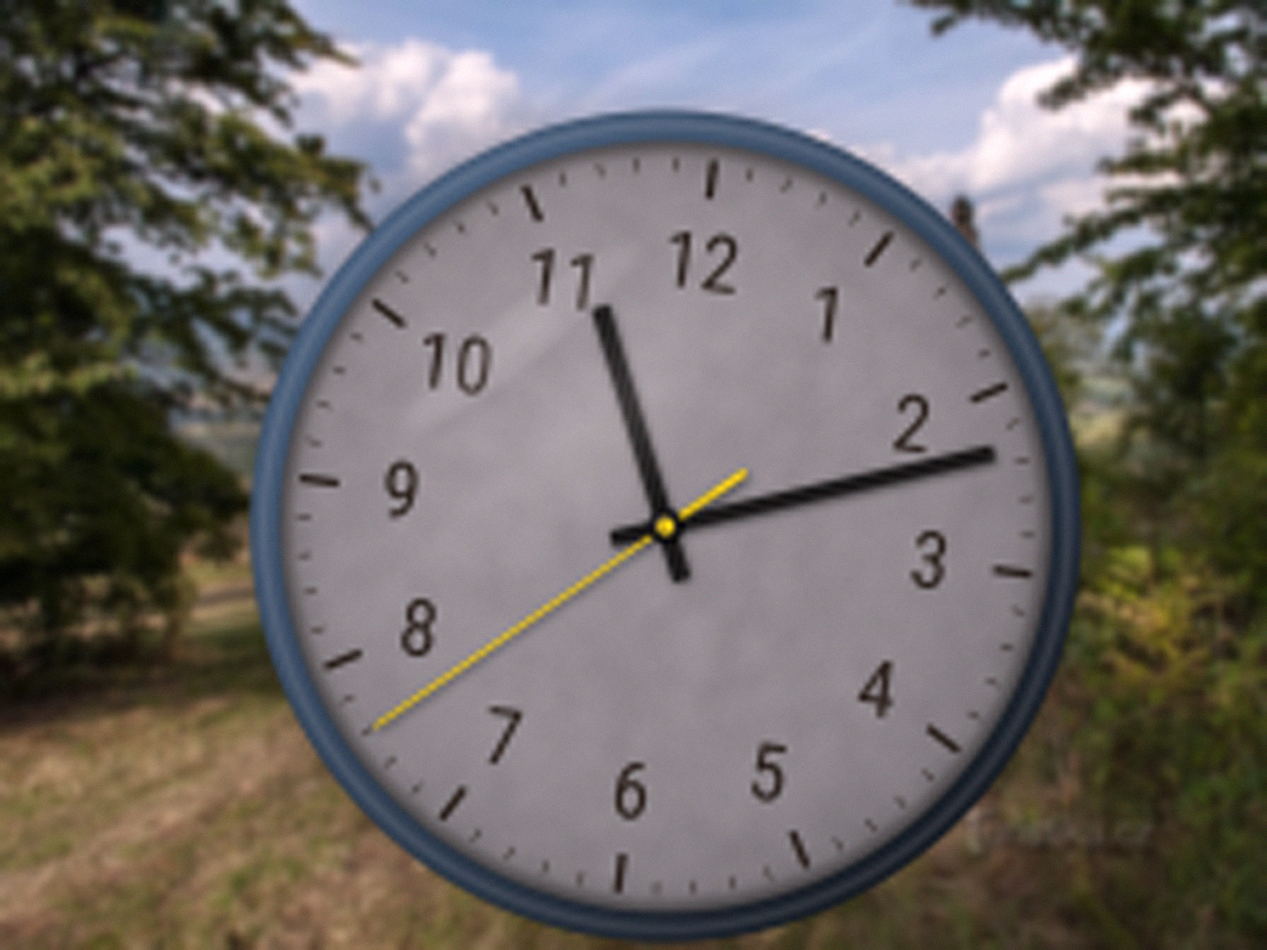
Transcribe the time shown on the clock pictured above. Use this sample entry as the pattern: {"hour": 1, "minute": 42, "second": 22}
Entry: {"hour": 11, "minute": 11, "second": 38}
